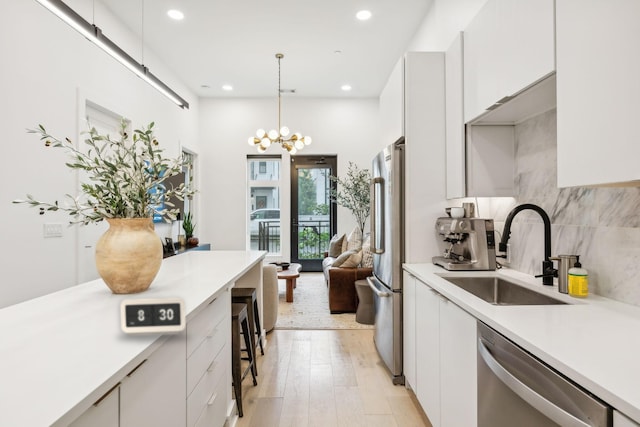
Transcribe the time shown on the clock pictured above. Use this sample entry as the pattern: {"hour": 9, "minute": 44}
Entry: {"hour": 8, "minute": 30}
